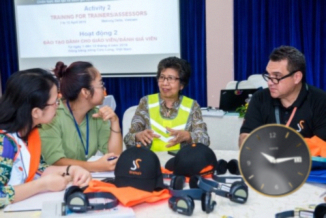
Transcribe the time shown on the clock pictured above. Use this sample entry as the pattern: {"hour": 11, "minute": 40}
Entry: {"hour": 10, "minute": 14}
